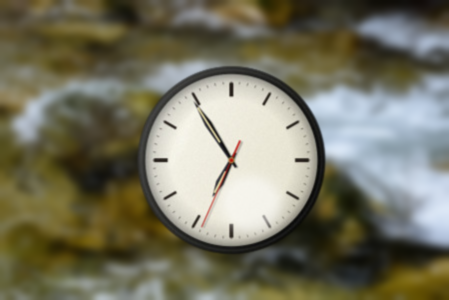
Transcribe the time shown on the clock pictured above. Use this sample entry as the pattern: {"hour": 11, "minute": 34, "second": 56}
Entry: {"hour": 6, "minute": 54, "second": 34}
